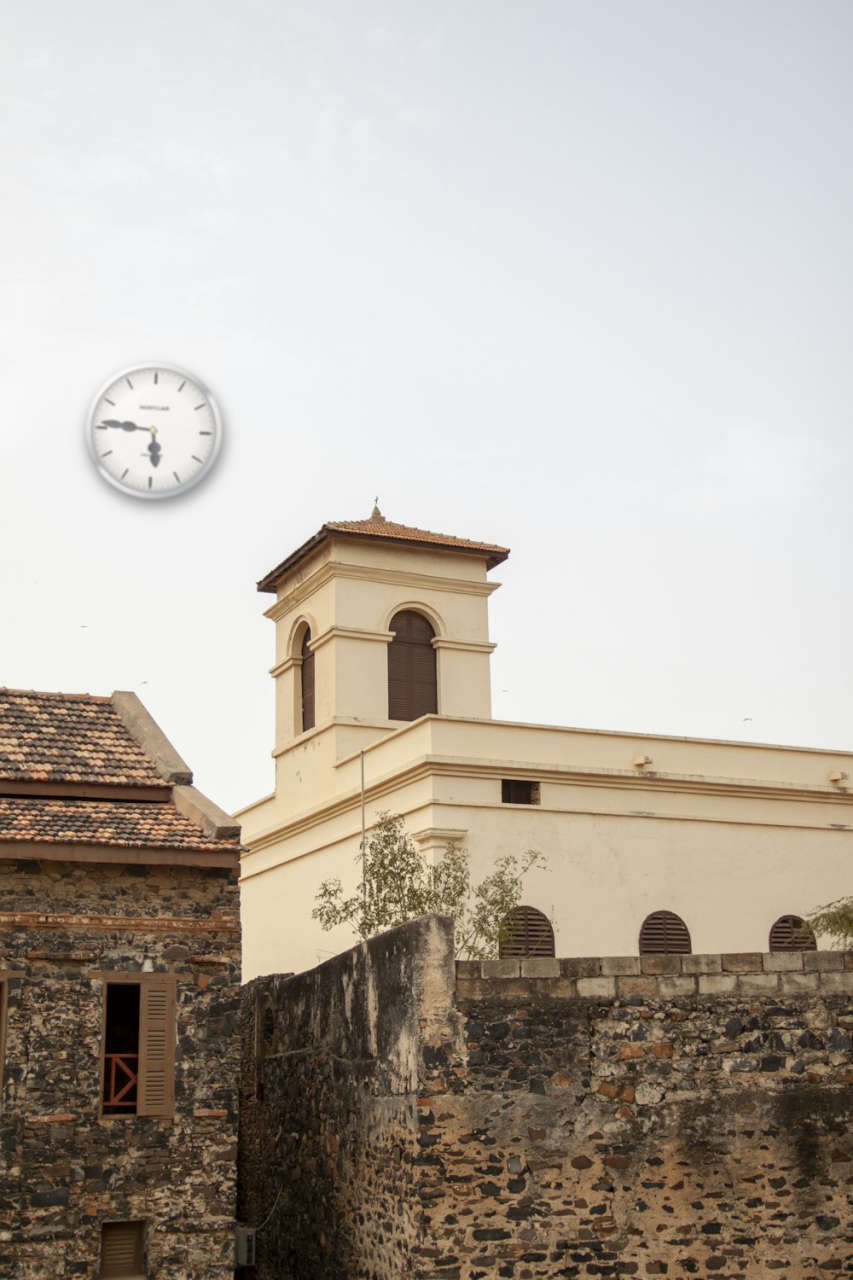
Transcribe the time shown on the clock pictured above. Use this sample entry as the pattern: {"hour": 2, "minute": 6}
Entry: {"hour": 5, "minute": 46}
